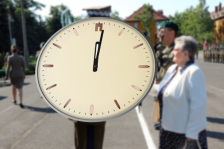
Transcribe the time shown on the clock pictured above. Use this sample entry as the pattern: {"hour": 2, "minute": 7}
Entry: {"hour": 12, "minute": 1}
